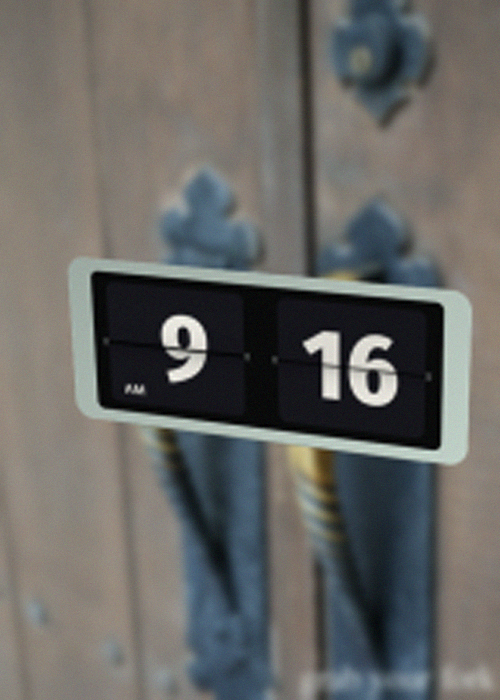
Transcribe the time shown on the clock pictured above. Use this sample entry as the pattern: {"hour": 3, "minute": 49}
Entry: {"hour": 9, "minute": 16}
